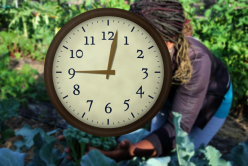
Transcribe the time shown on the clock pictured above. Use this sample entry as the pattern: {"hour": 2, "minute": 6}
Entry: {"hour": 9, "minute": 2}
